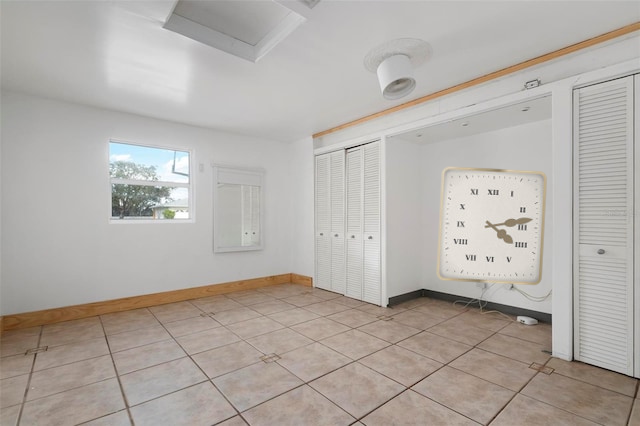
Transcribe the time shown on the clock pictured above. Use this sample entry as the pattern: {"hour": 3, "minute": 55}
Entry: {"hour": 4, "minute": 13}
